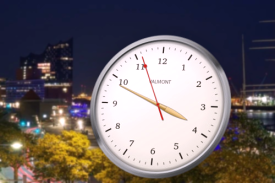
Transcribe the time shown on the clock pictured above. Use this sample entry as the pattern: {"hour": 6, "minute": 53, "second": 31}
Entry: {"hour": 3, "minute": 48, "second": 56}
